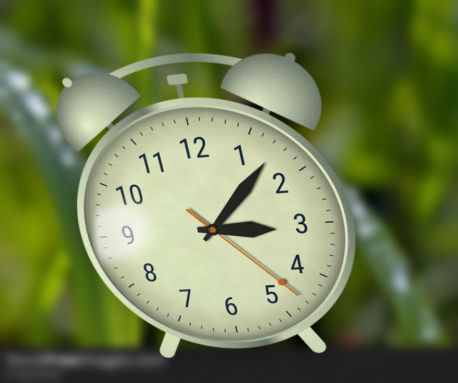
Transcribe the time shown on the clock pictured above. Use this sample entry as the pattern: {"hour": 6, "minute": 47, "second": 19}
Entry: {"hour": 3, "minute": 7, "second": 23}
